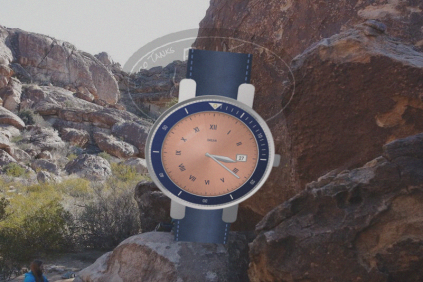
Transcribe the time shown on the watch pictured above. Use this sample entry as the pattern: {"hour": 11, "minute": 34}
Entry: {"hour": 3, "minute": 21}
